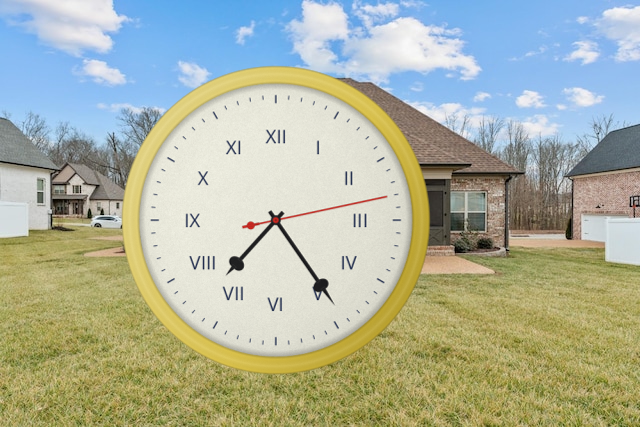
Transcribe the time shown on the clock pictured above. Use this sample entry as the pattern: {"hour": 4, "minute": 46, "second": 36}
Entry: {"hour": 7, "minute": 24, "second": 13}
